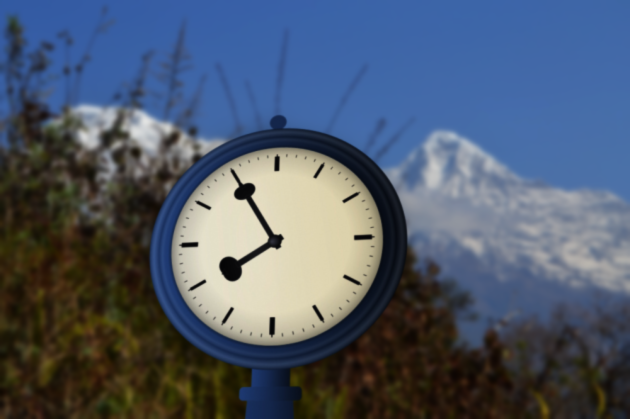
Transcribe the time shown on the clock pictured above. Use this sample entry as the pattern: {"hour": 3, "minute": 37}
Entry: {"hour": 7, "minute": 55}
